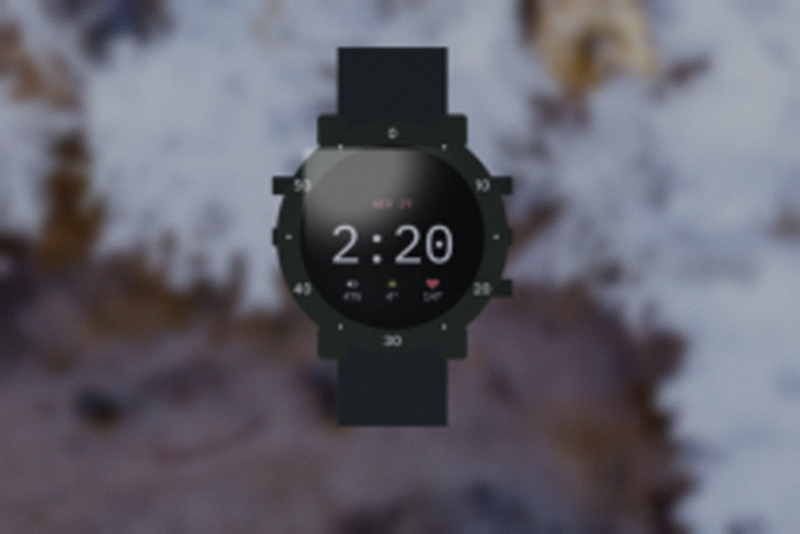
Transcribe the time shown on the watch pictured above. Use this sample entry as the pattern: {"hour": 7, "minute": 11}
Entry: {"hour": 2, "minute": 20}
